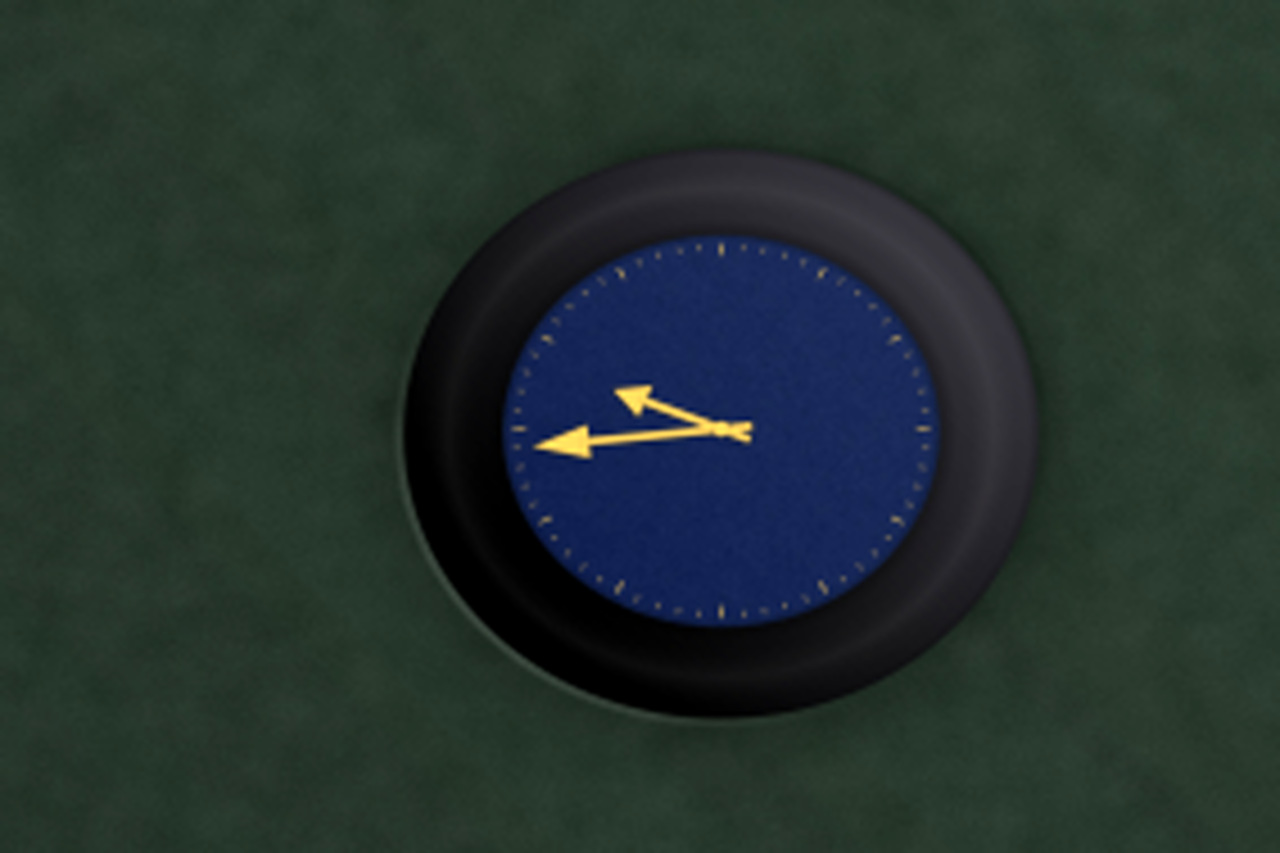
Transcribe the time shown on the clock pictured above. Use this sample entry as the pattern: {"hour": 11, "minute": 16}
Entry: {"hour": 9, "minute": 44}
